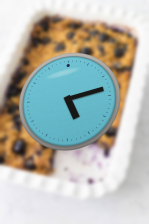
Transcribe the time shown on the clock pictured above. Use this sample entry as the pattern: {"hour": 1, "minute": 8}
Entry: {"hour": 5, "minute": 13}
